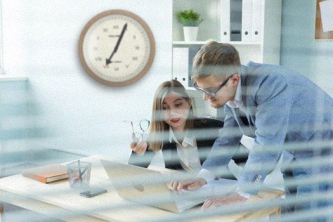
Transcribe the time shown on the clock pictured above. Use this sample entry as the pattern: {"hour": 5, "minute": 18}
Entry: {"hour": 7, "minute": 4}
